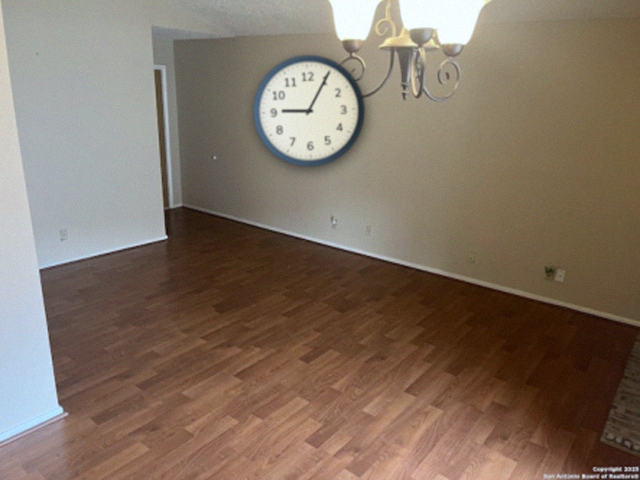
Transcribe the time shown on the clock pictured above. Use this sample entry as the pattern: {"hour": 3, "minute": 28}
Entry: {"hour": 9, "minute": 5}
